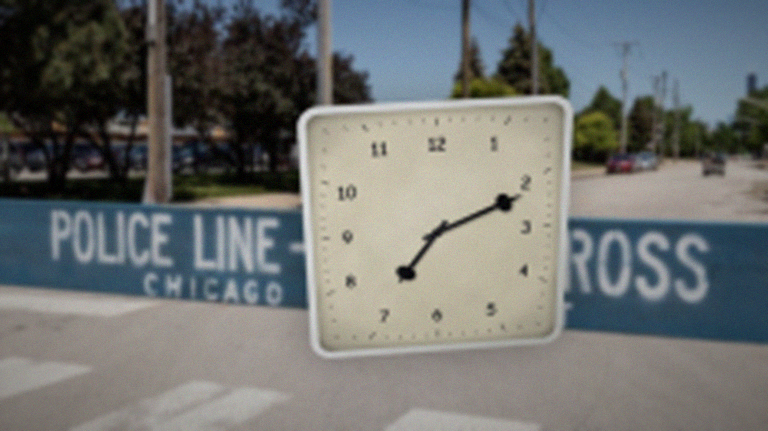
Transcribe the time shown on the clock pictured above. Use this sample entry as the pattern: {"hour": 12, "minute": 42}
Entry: {"hour": 7, "minute": 11}
